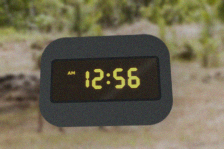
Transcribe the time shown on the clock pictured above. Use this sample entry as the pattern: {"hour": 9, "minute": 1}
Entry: {"hour": 12, "minute": 56}
